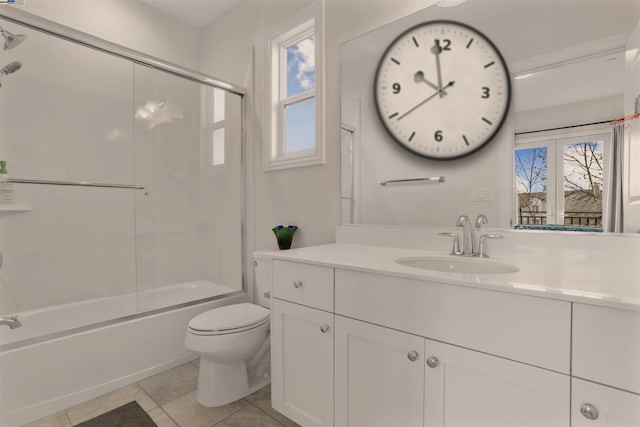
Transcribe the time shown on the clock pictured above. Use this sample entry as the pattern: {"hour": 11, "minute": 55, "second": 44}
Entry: {"hour": 9, "minute": 58, "second": 39}
